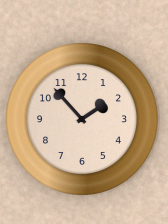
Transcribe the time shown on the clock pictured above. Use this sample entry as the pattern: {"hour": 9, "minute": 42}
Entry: {"hour": 1, "minute": 53}
